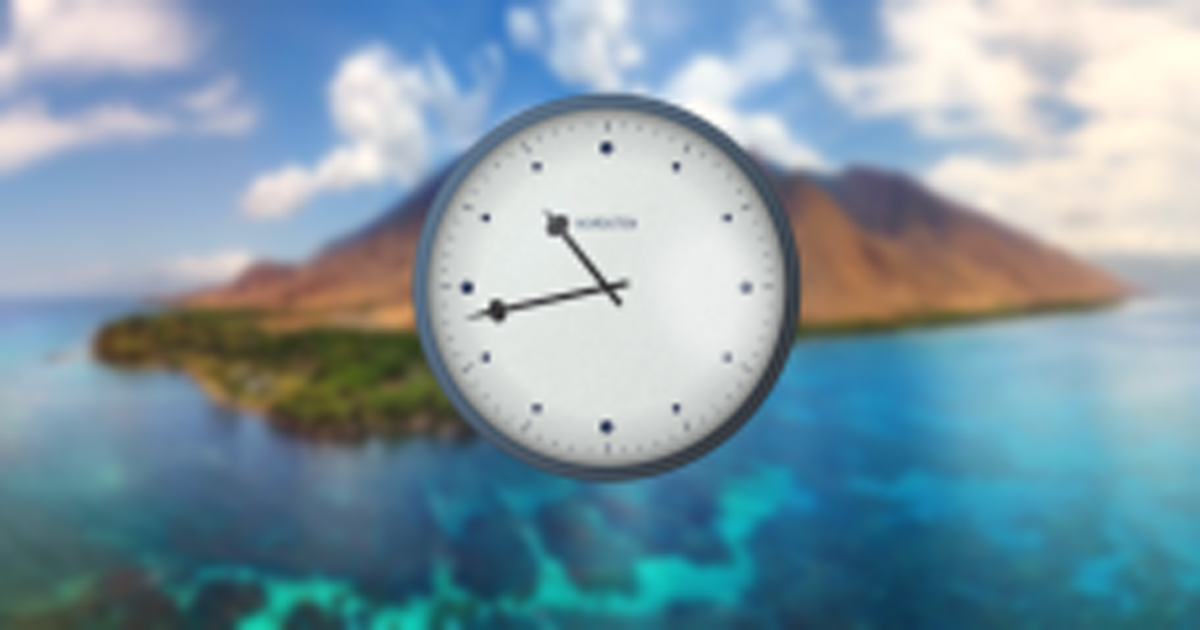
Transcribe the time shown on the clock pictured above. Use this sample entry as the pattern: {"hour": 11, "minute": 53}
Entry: {"hour": 10, "minute": 43}
